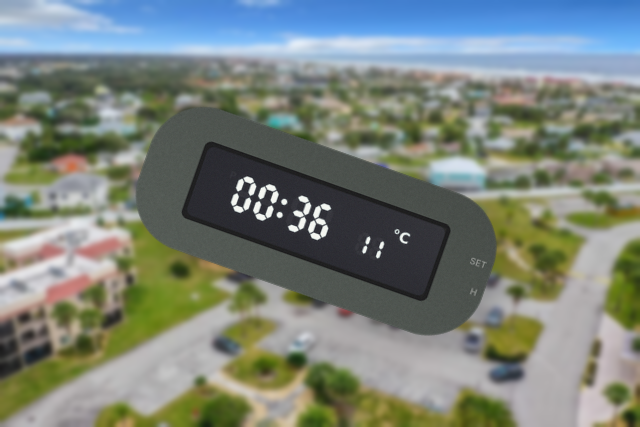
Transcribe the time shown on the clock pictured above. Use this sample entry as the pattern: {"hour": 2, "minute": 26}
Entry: {"hour": 0, "minute": 36}
